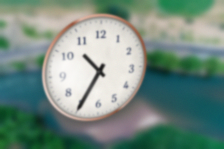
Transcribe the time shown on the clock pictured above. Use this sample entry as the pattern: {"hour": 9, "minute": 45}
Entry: {"hour": 10, "minute": 35}
